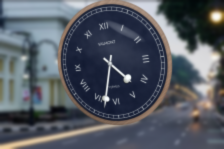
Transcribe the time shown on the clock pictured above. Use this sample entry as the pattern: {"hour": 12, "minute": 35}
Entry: {"hour": 4, "minute": 33}
